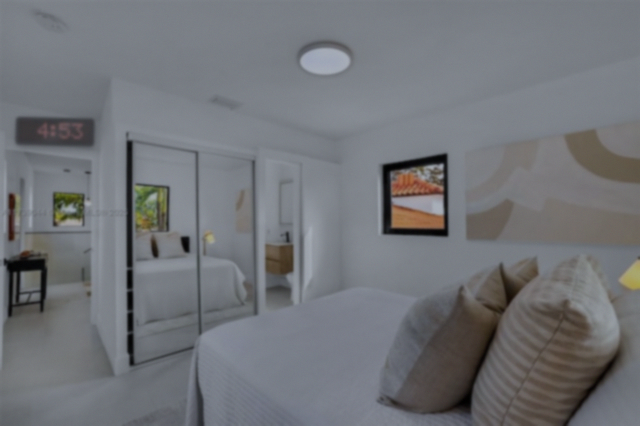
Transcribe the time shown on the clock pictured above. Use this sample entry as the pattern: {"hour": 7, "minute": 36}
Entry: {"hour": 4, "minute": 53}
